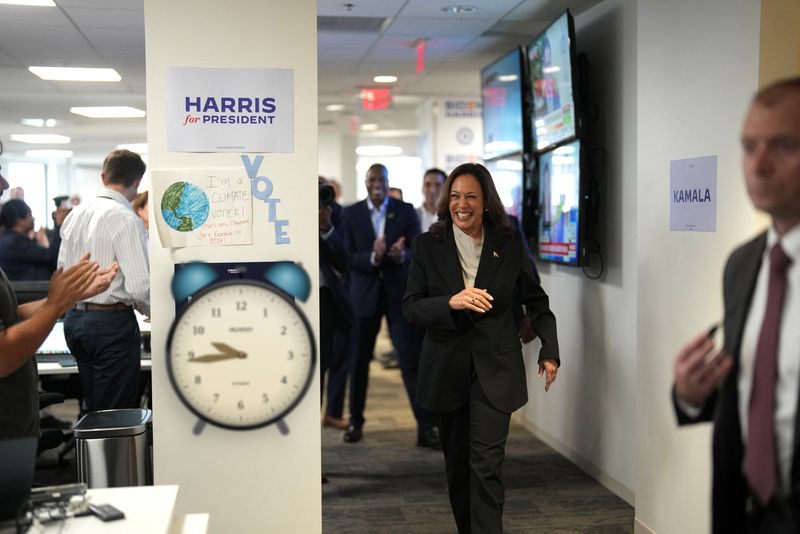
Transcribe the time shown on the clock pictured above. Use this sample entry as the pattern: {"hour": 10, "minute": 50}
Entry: {"hour": 9, "minute": 44}
